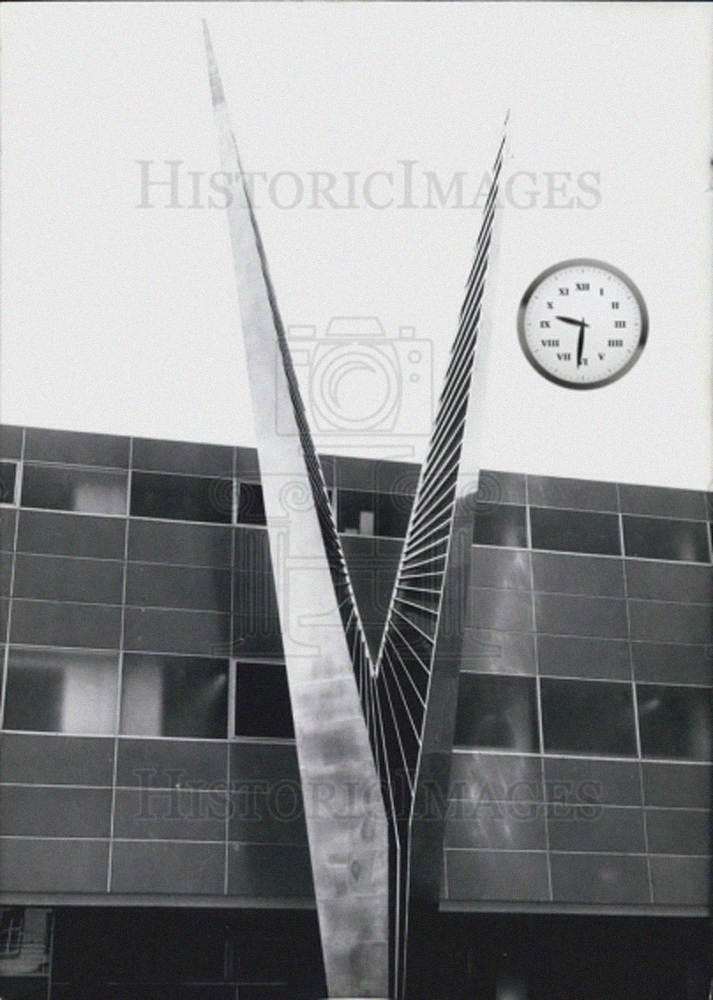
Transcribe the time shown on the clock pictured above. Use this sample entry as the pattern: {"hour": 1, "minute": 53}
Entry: {"hour": 9, "minute": 31}
